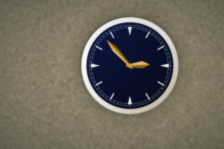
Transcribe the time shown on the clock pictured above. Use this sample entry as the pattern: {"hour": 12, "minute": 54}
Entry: {"hour": 2, "minute": 53}
